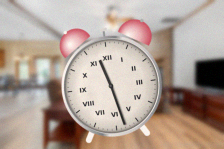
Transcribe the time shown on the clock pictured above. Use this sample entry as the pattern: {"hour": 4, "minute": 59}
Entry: {"hour": 11, "minute": 28}
